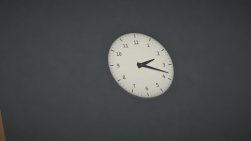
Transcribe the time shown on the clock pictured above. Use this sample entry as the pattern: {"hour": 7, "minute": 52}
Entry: {"hour": 2, "minute": 18}
